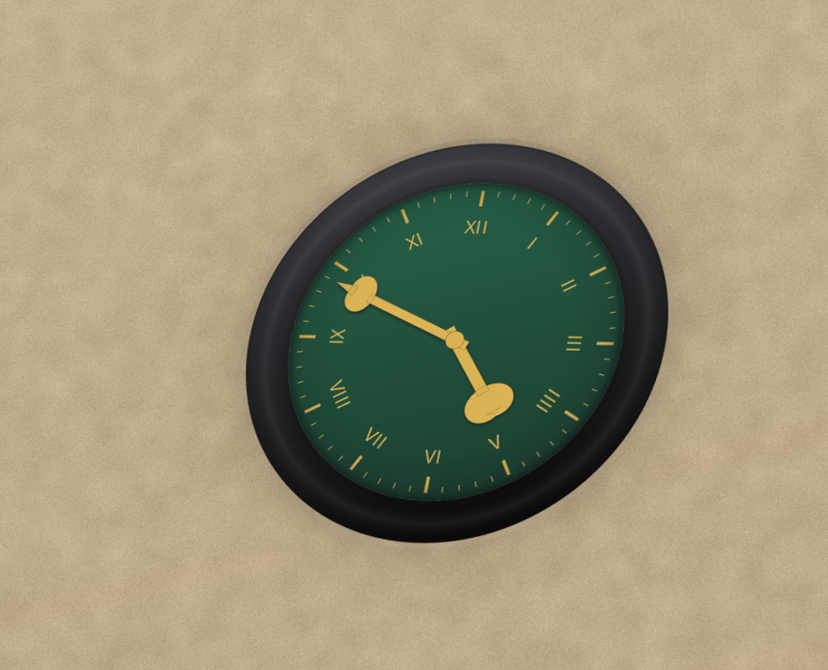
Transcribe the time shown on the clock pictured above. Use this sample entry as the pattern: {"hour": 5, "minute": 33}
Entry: {"hour": 4, "minute": 49}
